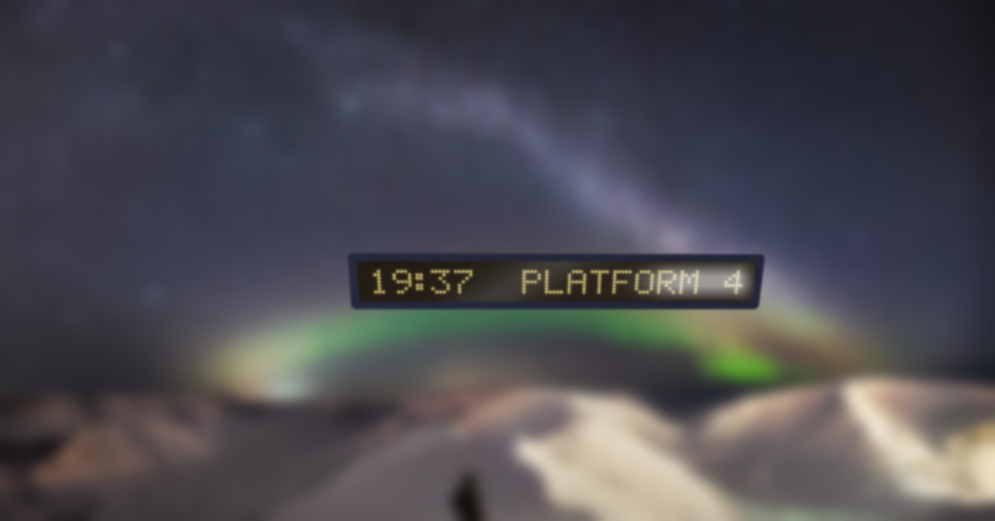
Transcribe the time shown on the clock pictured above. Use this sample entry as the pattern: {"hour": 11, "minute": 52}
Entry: {"hour": 19, "minute": 37}
